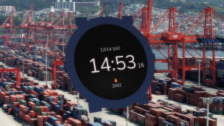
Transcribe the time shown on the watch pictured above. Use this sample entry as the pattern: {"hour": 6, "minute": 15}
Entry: {"hour": 14, "minute": 53}
